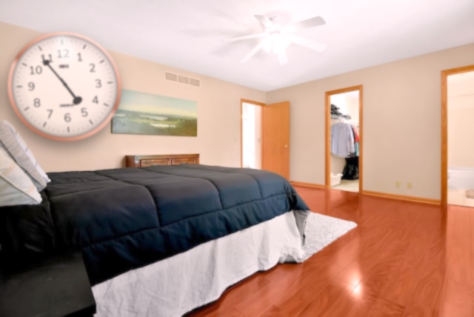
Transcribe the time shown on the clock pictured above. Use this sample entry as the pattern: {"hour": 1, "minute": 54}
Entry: {"hour": 4, "minute": 54}
